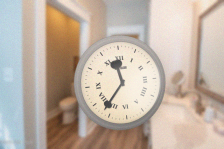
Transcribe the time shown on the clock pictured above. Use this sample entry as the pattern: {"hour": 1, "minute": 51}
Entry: {"hour": 11, "minute": 37}
